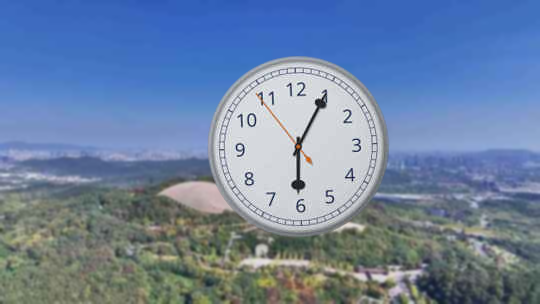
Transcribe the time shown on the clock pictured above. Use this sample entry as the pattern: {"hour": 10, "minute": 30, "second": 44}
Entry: {"hour": 6, "minute": 4, "second": 54}
